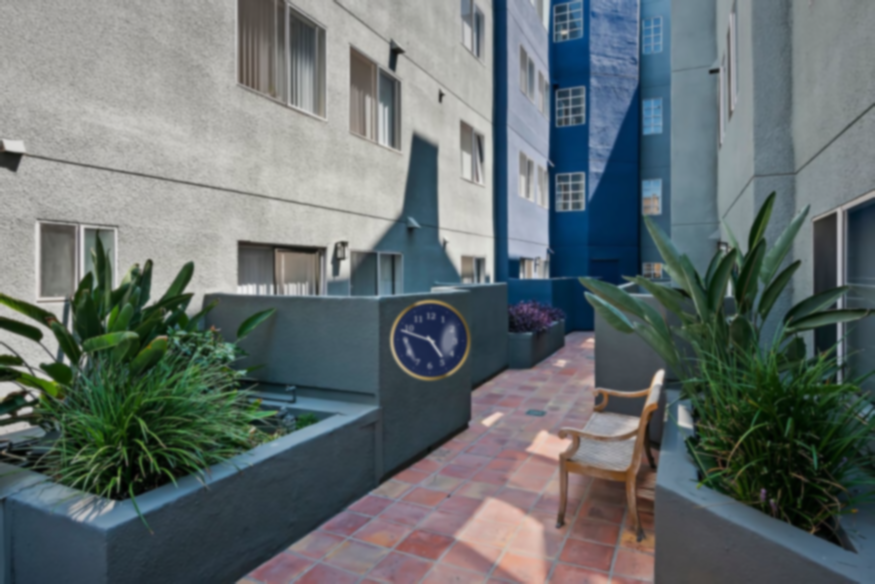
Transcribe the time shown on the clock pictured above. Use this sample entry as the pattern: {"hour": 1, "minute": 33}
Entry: {"hour": 4, "minute": 48}
